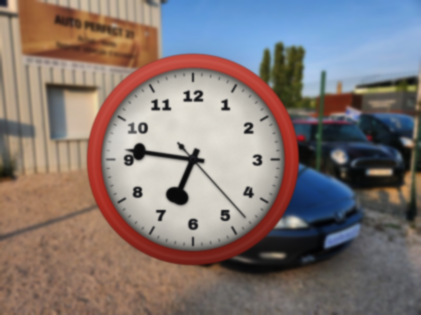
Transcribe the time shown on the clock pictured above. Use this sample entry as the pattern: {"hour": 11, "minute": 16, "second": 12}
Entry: {"hour": 6, "minute": 46, "second": 23}
